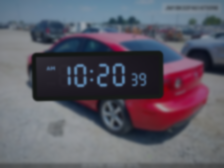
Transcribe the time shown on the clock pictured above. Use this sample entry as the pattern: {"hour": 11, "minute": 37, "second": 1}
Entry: {"hour": 10, "minute": 20, "second": 39}
